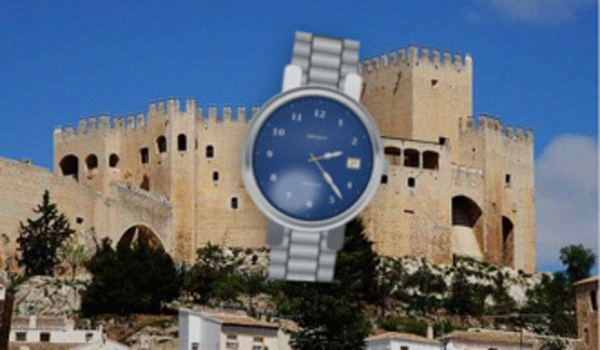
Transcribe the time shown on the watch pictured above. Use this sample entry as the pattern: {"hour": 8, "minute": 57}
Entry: {"hour": 2, "minute": 23}
